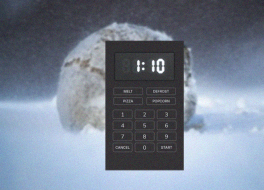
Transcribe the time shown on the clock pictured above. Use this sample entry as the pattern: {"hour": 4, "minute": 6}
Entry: {"hour": 1, "minute": 10}
